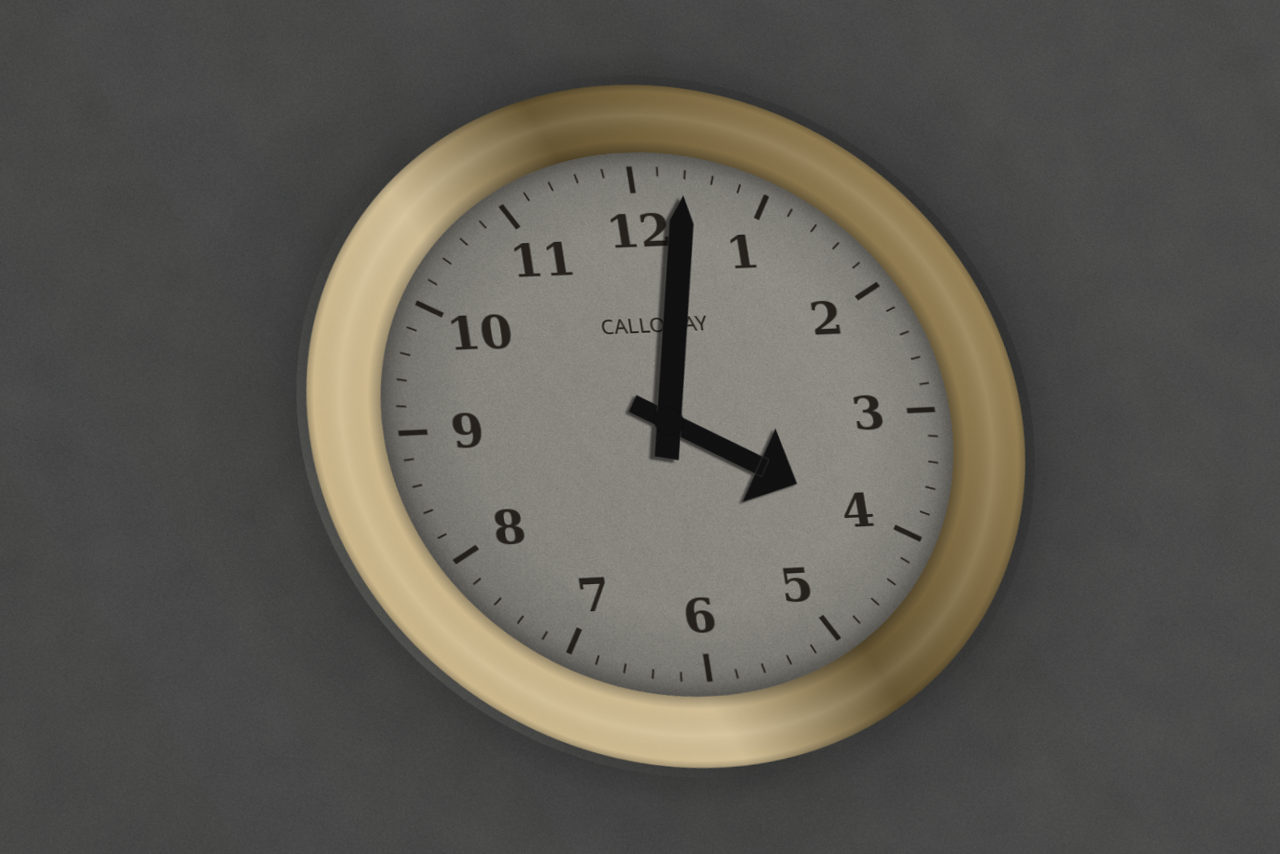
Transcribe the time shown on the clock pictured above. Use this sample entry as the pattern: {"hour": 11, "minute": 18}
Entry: {"hour": 4, "minute": 2}
